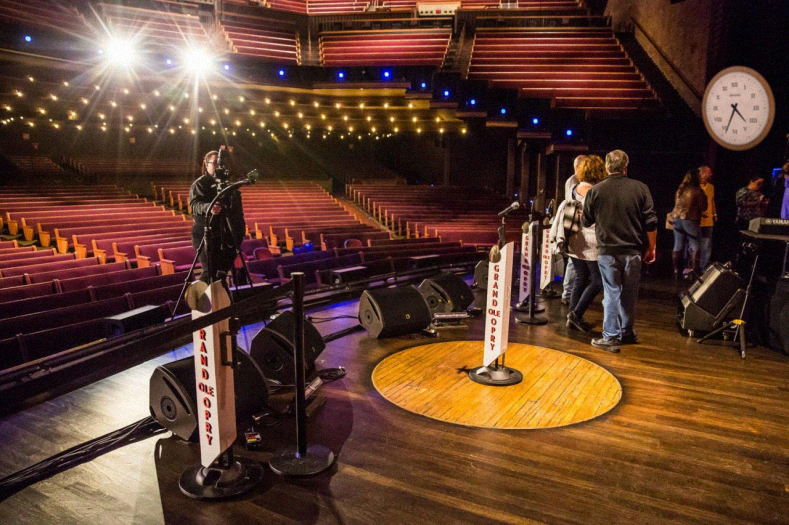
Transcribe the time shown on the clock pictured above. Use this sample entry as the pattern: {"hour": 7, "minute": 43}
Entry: {"hour": 4, "minute": 34}
